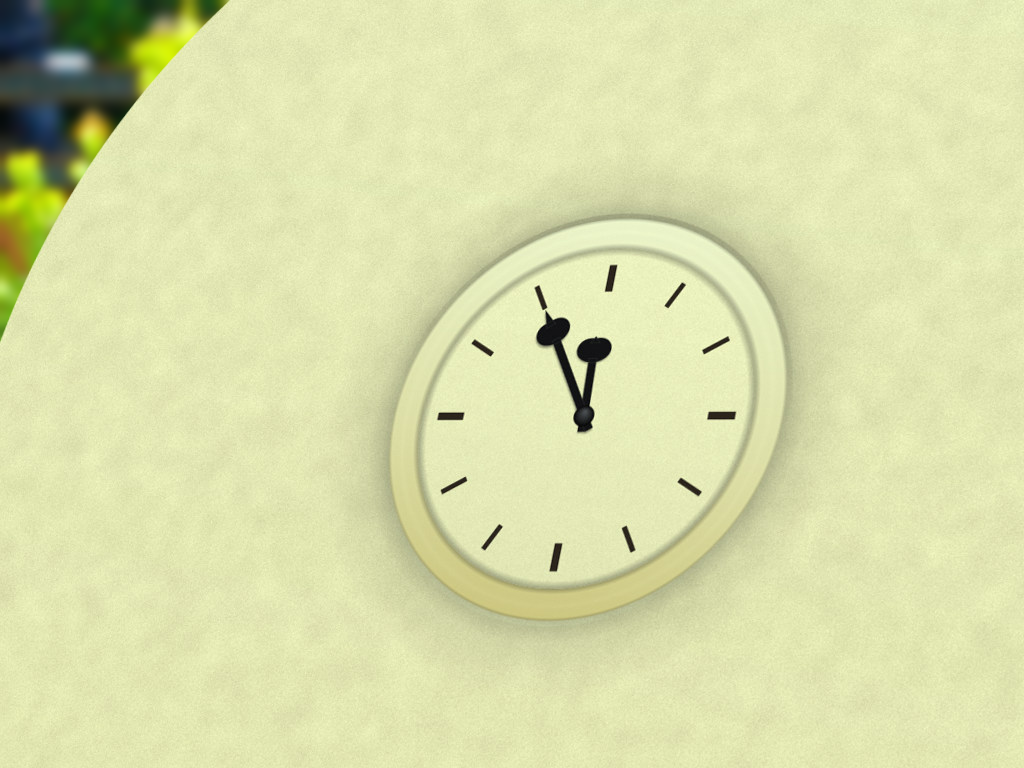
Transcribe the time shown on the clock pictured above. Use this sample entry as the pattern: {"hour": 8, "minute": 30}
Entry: {"hour": 11, "minute": 55}
